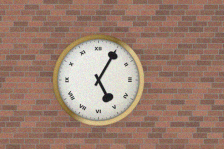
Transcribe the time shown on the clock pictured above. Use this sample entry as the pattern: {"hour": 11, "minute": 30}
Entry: {"hour": 5, "minute": 5}
